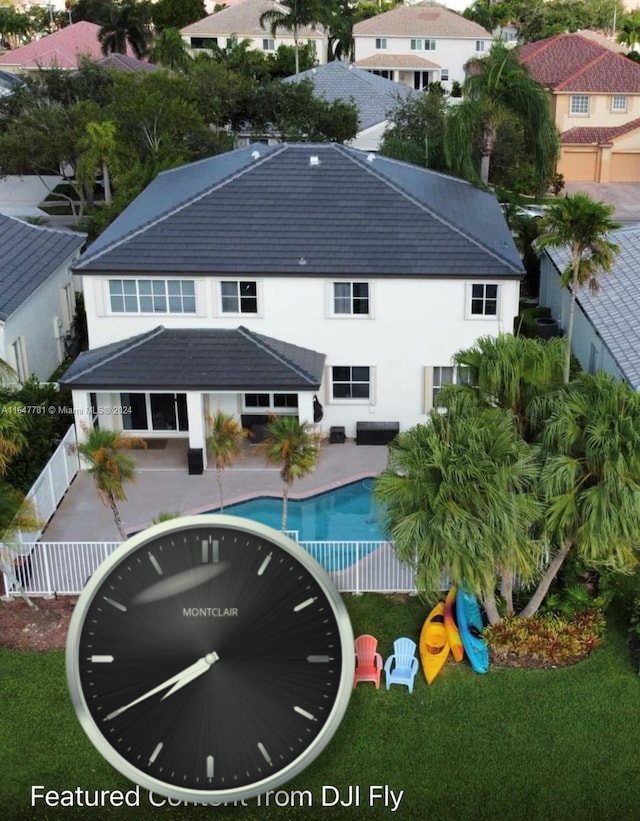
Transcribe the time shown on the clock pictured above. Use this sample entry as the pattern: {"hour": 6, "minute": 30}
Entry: {"hour": 7, "minute": 40}
